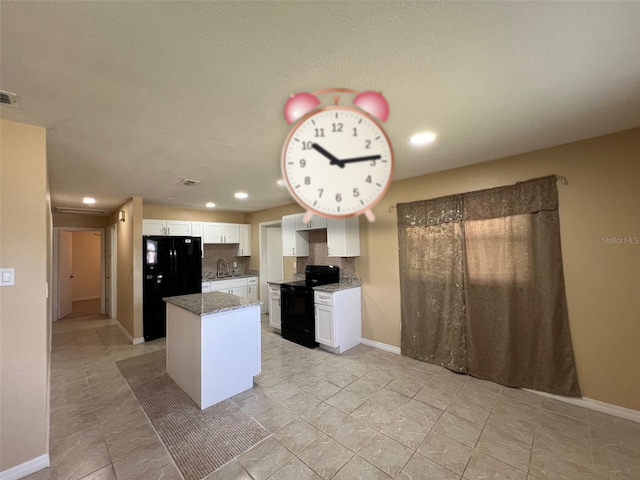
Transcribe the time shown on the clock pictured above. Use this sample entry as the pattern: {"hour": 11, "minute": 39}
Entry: {"hour": 10, "minute": 14}
